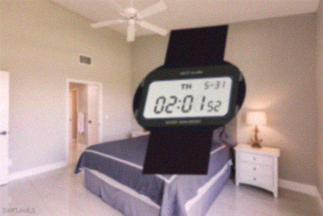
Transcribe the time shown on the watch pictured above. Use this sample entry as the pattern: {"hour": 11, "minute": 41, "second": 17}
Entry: {"hour": 2, "minute": 1, "second": 52}
